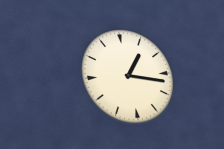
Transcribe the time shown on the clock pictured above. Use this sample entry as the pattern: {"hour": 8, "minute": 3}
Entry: {"hour": 1, "minute": 17}
